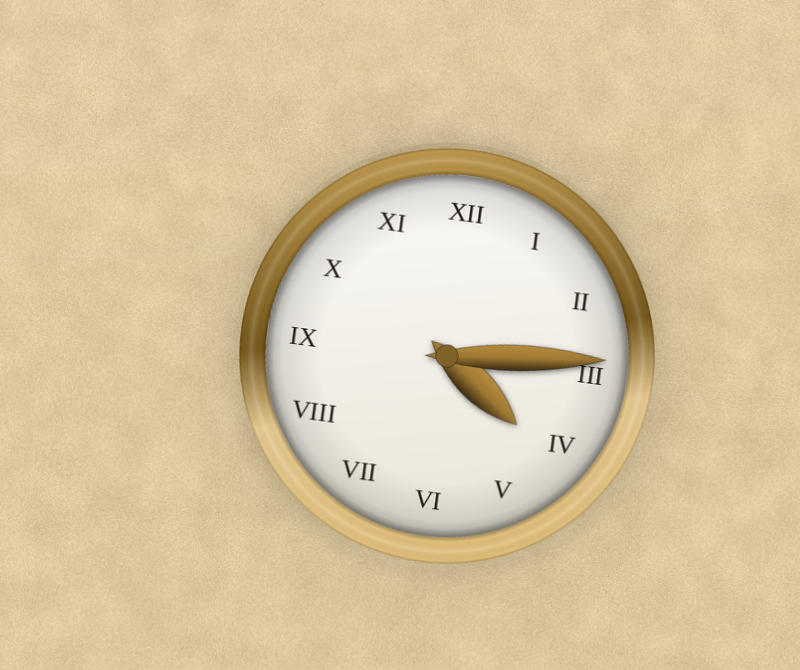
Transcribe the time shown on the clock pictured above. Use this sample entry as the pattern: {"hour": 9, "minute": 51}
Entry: {"hour": 4, "minute": 14}
